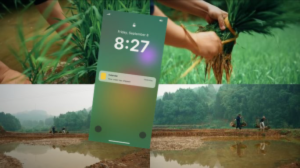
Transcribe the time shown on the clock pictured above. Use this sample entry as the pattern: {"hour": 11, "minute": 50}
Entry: {"hour": 8, "minute": 27}
